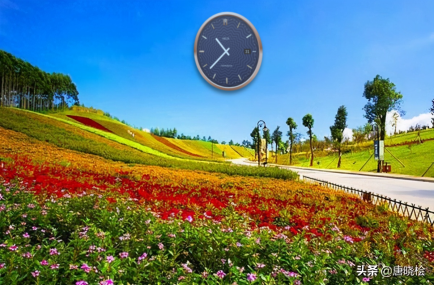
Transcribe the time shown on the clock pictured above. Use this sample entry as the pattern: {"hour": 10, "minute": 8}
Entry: {"hour": 10, "minute": 38}
